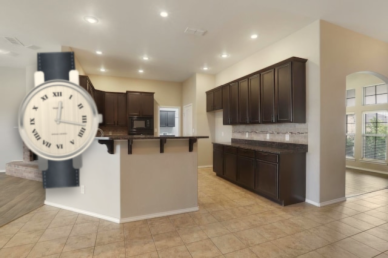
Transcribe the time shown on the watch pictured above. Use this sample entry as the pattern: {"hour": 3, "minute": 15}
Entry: {"hour": 12, "minute": 17}
